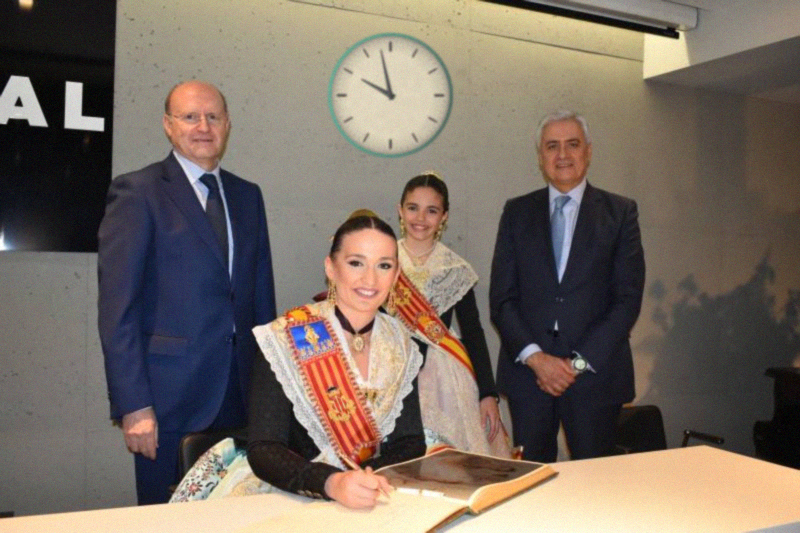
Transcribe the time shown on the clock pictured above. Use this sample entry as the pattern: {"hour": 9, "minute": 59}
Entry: {"hour": 9, "minute": 58}
